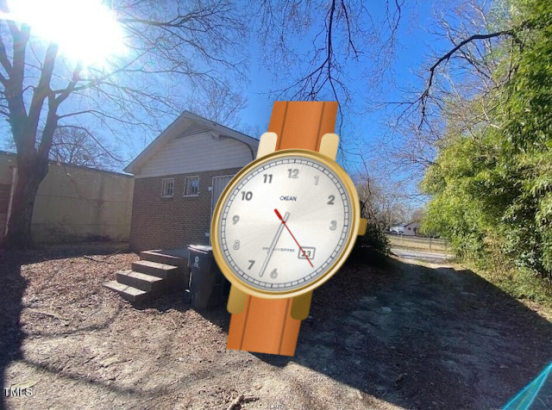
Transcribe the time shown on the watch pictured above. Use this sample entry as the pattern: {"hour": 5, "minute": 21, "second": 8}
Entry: {"hour": 6, "minute": 32, "second": 23}
